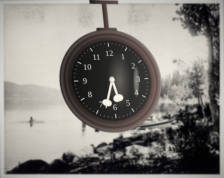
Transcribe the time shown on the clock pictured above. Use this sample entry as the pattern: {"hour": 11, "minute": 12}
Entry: {"hour": 5, "minute": 33}
